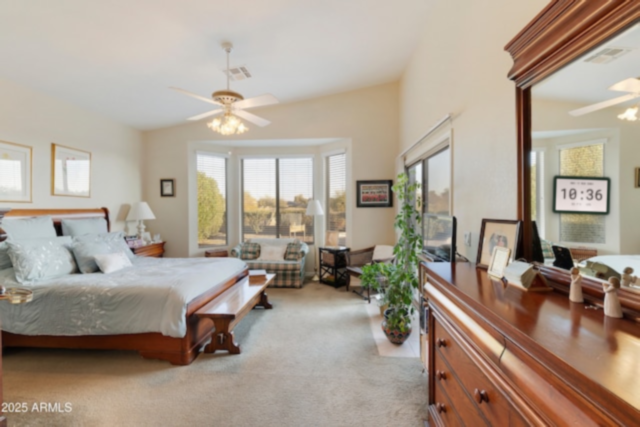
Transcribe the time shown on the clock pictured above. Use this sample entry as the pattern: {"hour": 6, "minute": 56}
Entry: {"hour": 10, "minute": 36}
